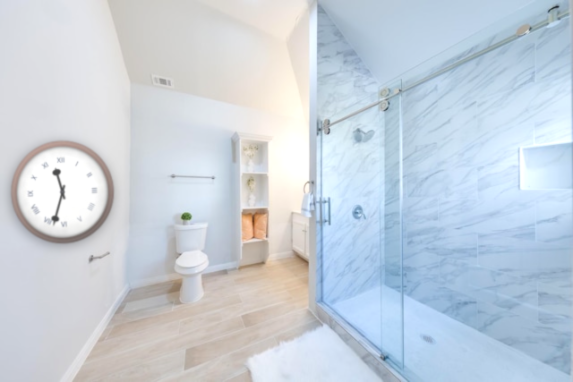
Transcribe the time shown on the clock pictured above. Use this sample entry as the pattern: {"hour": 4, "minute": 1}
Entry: {"hour": 11, "minute": 33}
